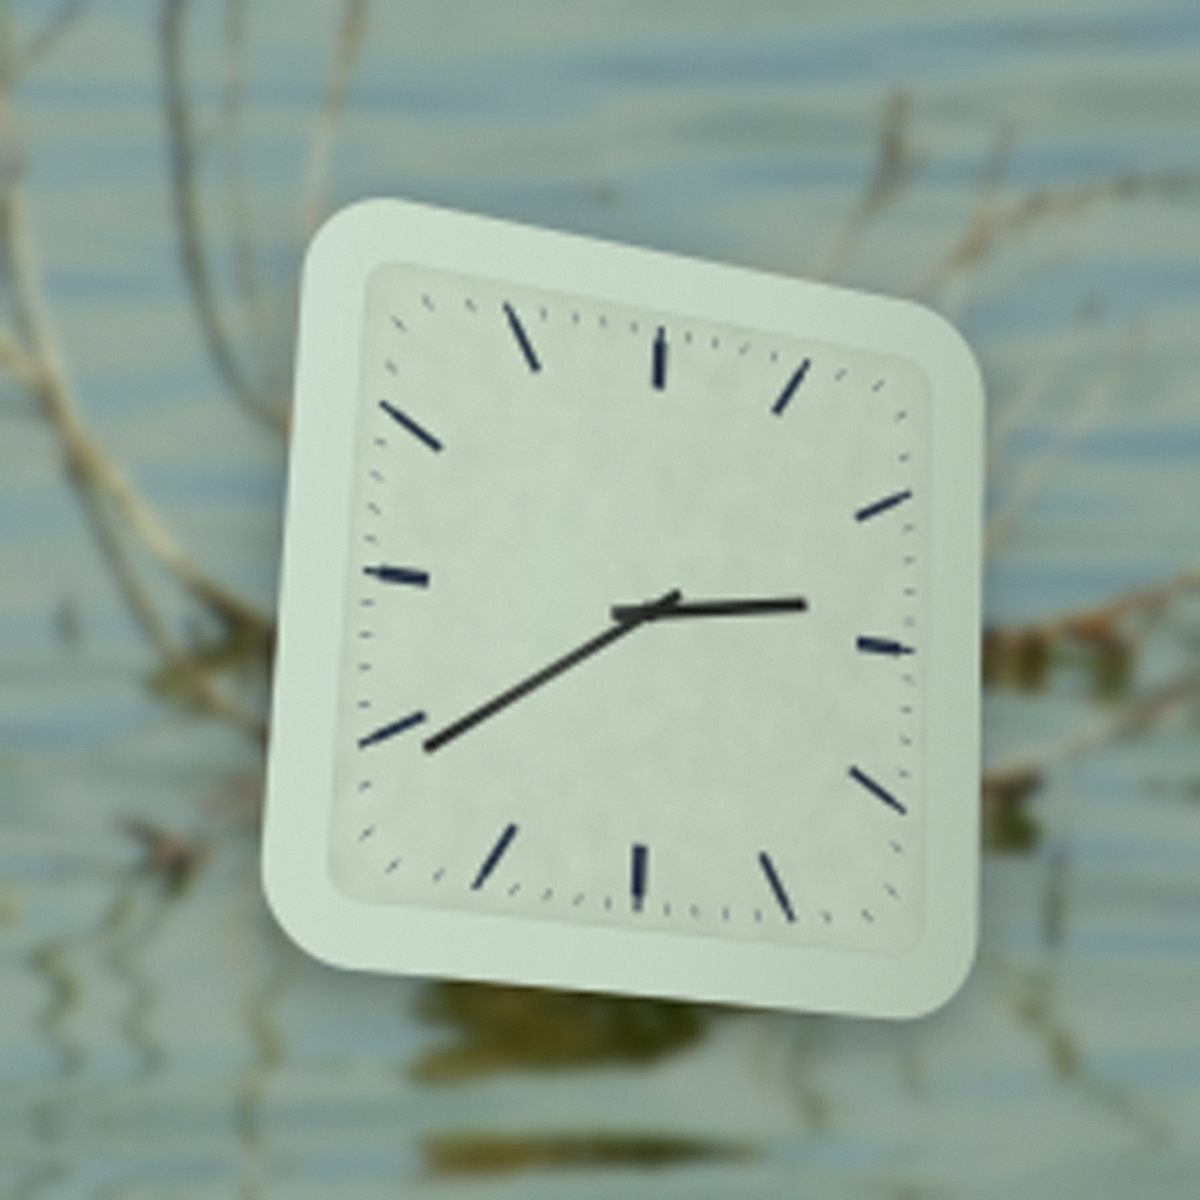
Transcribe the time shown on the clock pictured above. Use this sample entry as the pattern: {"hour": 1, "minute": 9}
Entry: {"hour": 2, "minute": 39}
